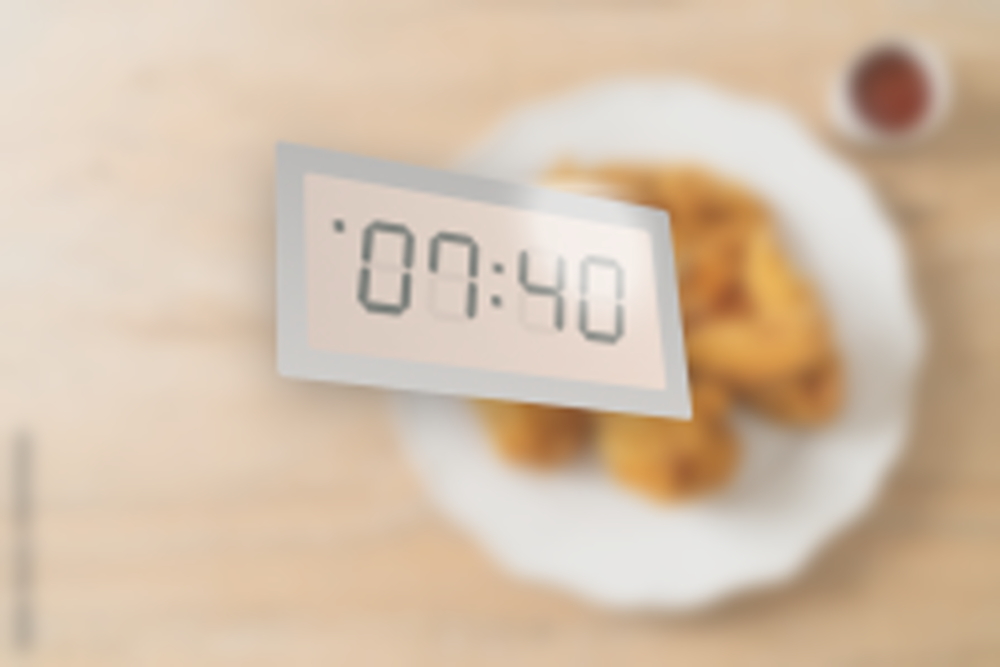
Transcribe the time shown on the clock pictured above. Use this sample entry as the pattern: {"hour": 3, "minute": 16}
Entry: {"hour": 7, "minute": 40}
